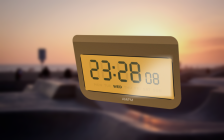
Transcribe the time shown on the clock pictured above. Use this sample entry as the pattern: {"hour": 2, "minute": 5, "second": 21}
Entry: {"hour": 23, "minute": 28, "second": 8}
